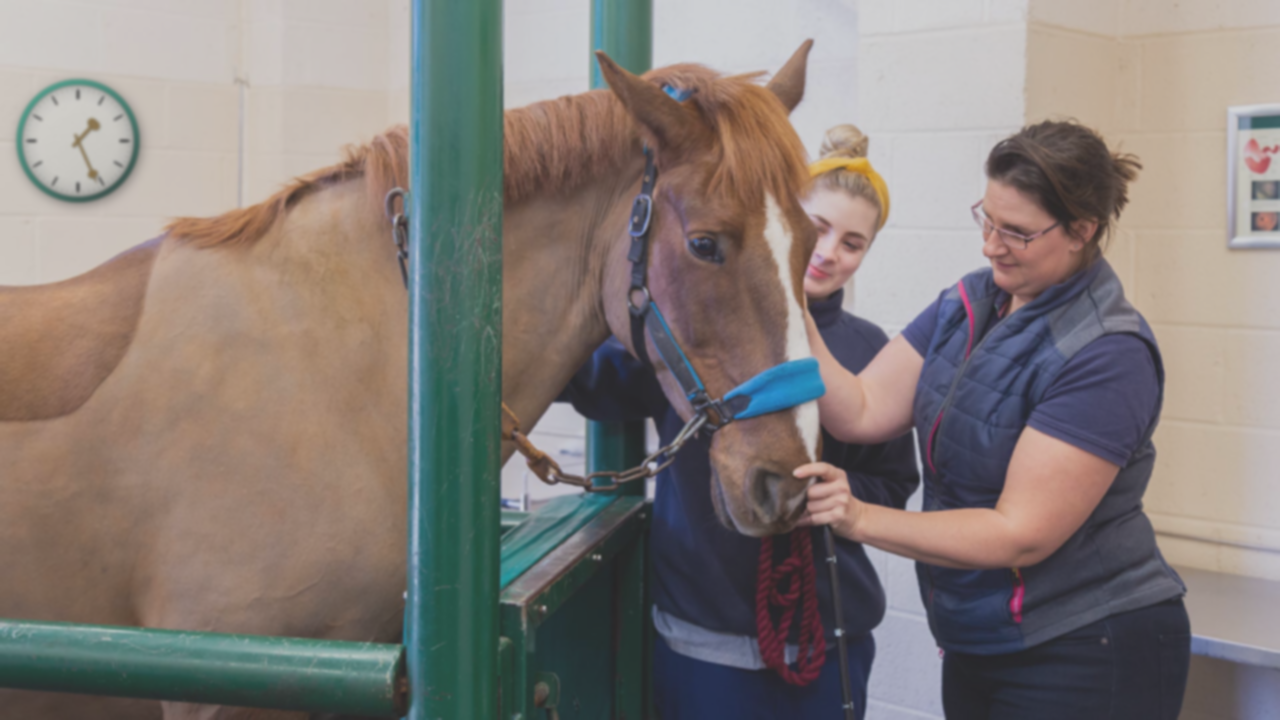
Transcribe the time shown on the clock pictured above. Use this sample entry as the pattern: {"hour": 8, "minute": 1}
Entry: {"hour": 1, "minute": 26}
